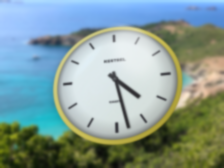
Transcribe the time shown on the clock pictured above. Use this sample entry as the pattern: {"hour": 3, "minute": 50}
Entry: {"hour": 4, "minute": 28}
